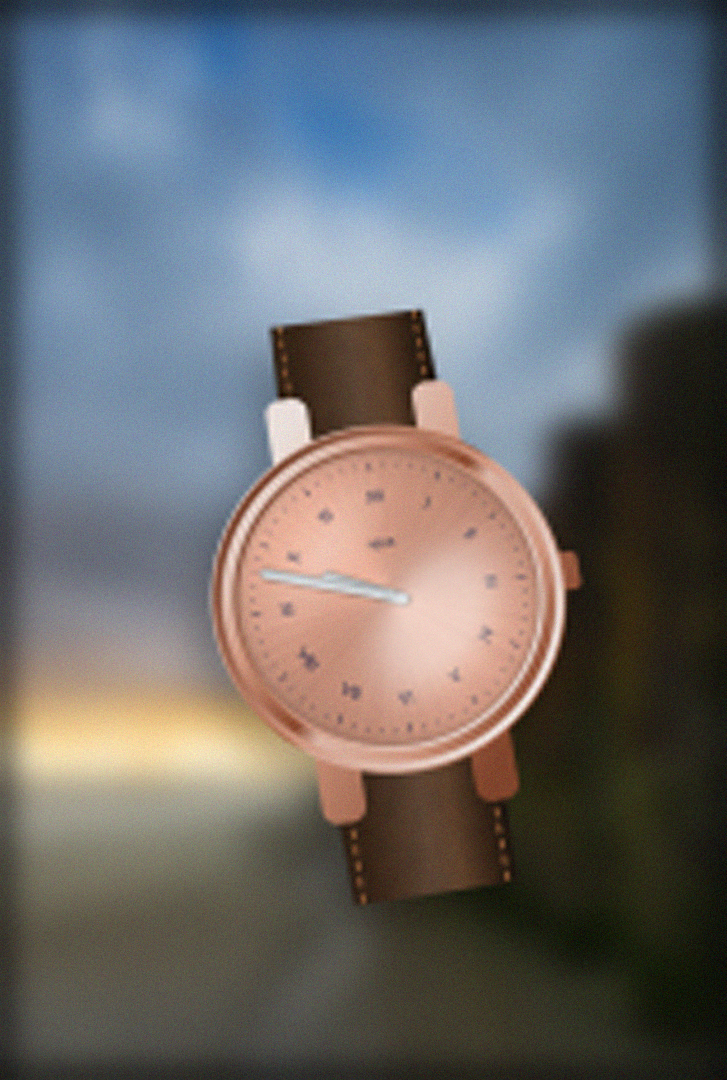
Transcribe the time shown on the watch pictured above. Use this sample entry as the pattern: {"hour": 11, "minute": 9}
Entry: {"hour": 9, "minute": 48}
